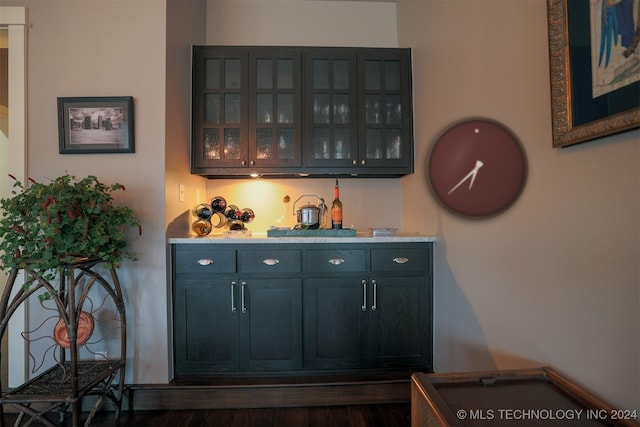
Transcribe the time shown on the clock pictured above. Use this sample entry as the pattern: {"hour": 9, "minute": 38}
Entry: {"hour": 6, "minute": 38}
